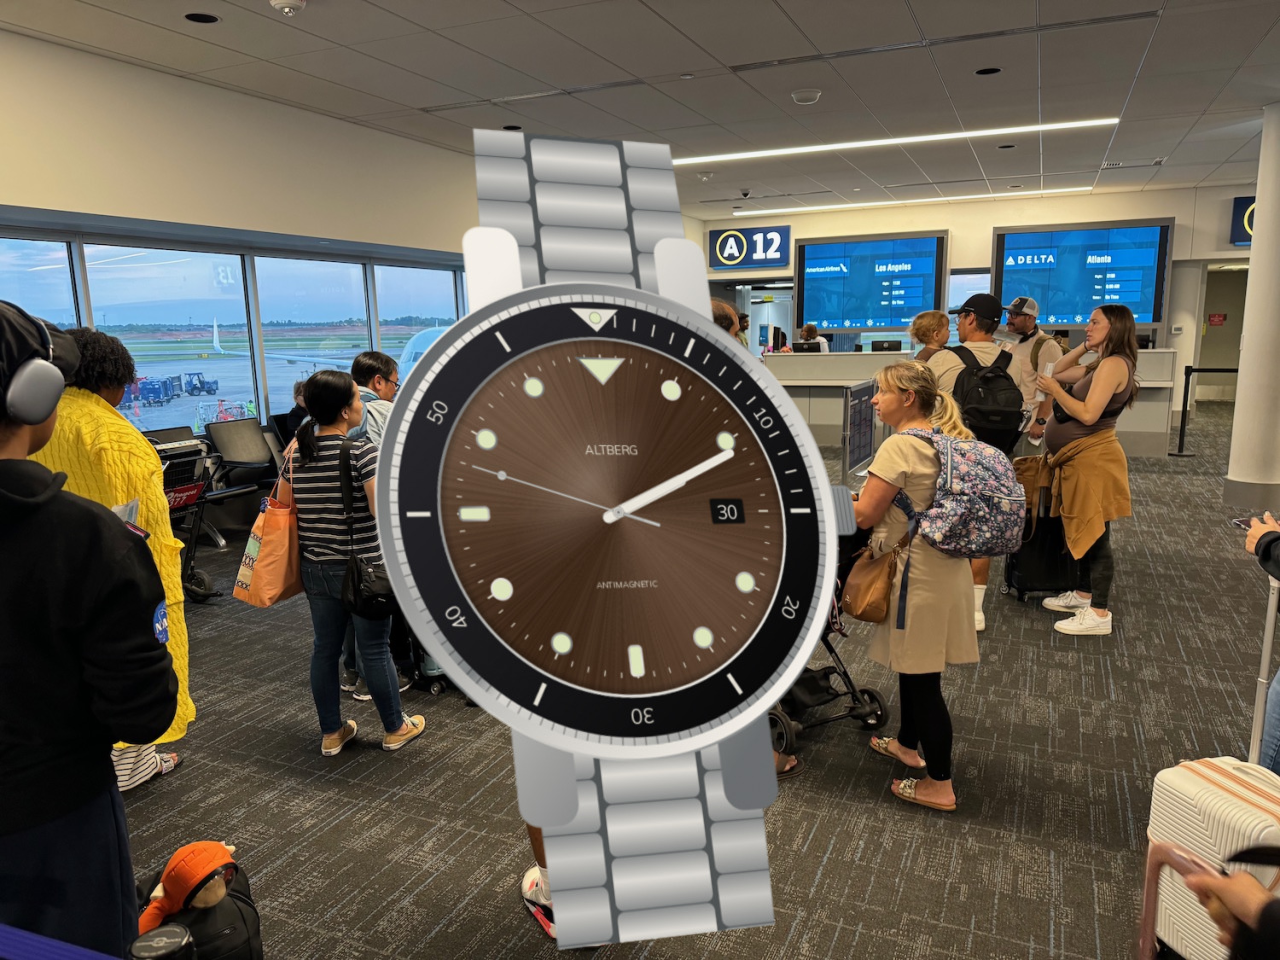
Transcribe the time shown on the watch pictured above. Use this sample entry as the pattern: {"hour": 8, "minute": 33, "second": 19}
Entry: {"hour": 2, "minute": 10, "second": 48}
